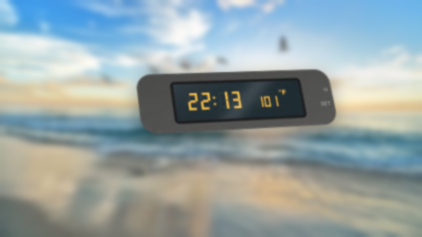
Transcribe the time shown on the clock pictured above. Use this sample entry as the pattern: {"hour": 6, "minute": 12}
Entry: {"hour": 22, "minute": 13}
